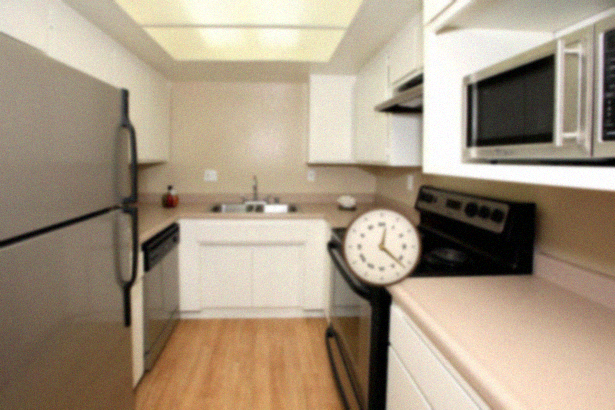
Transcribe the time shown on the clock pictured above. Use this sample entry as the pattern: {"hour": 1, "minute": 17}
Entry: {"hour": 12, "minute": 22}
